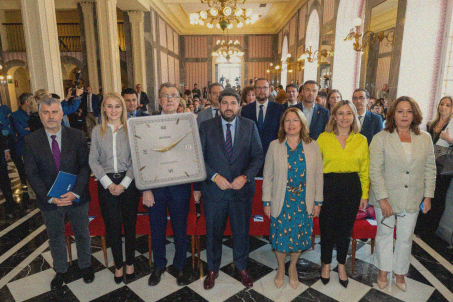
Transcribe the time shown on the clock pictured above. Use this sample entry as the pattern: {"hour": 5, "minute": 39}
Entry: {"hour": 9, "minute": 10}
